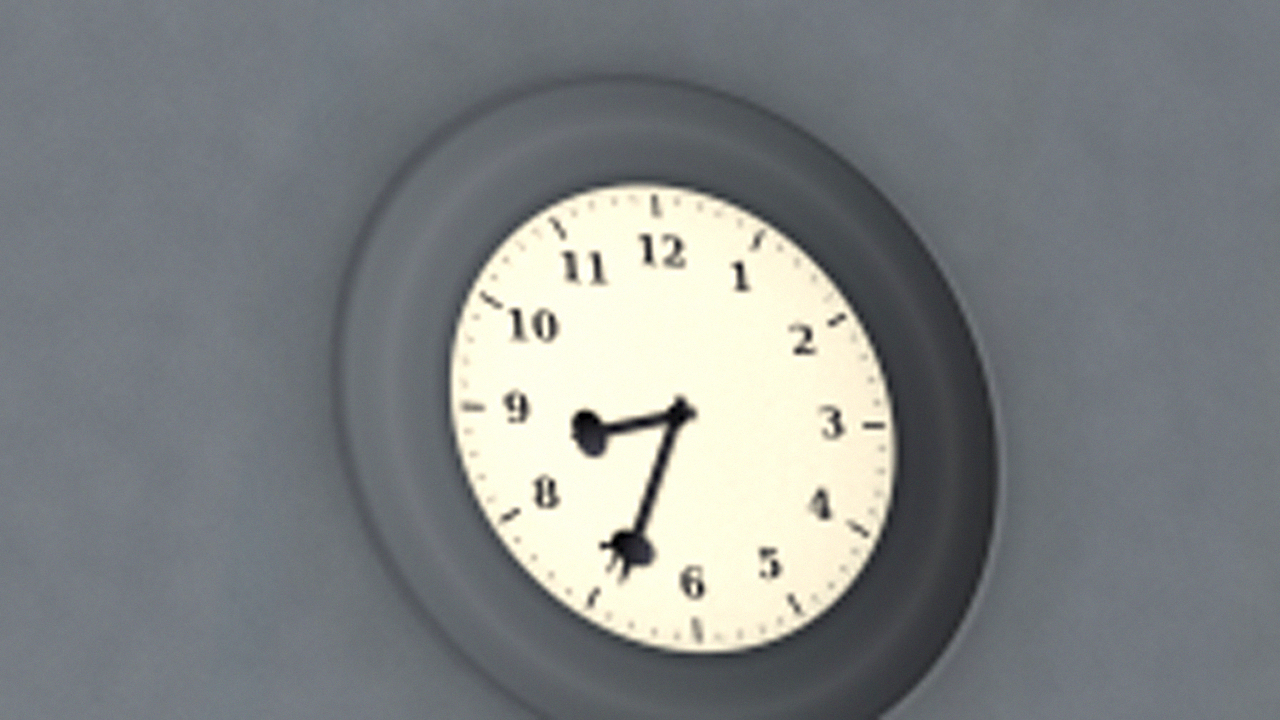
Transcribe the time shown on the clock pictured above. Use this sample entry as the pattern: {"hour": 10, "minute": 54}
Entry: {"hour": 8, "minute": 34}
